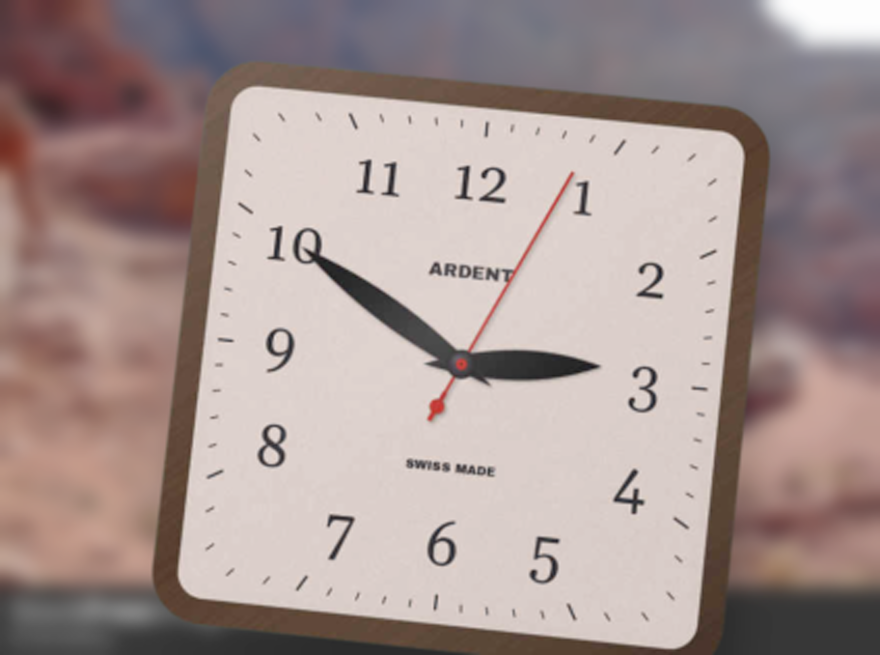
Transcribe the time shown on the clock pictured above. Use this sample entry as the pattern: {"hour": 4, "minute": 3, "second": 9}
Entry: {"hour": 2, "minute": 50, "second": 4}
